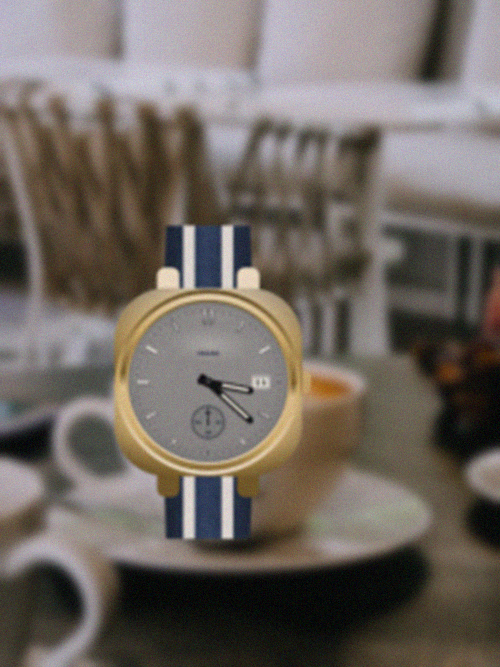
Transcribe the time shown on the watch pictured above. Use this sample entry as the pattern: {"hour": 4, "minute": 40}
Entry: {"hour": 3, "minute": 22}
